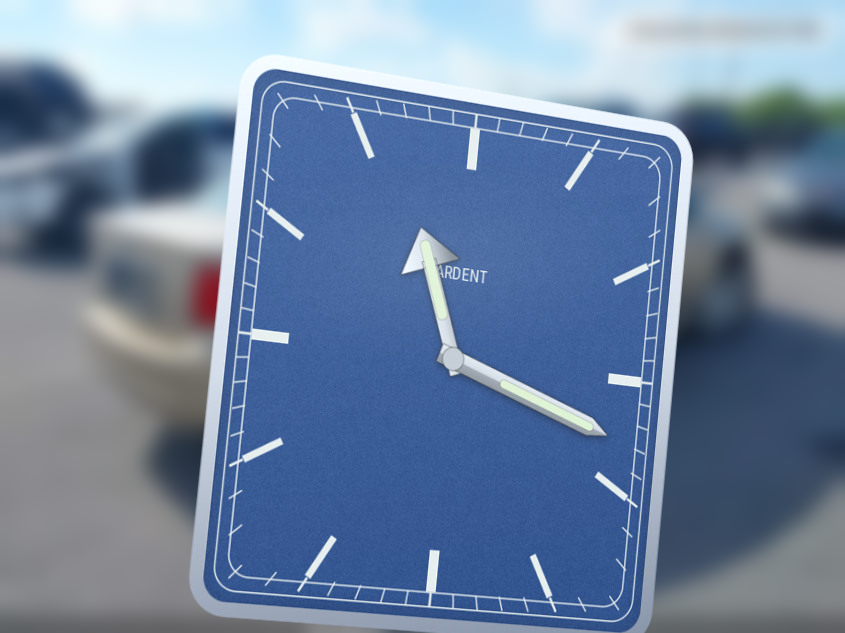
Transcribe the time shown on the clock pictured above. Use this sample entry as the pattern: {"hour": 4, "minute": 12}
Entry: {"hour": 11, "minute": 18}
